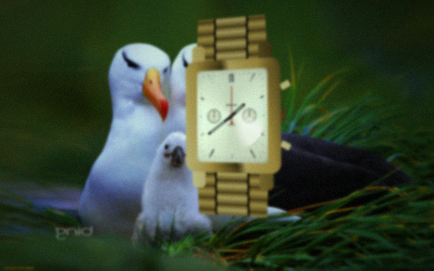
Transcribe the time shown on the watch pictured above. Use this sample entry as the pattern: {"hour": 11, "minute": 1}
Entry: {"hour": 1, "minute": 39}
